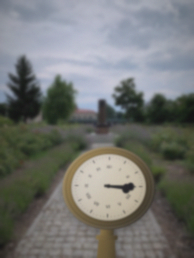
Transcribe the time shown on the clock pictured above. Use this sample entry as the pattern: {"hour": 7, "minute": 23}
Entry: {"hour": 3, "minute": 15}
